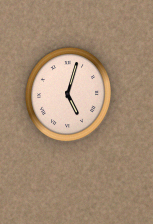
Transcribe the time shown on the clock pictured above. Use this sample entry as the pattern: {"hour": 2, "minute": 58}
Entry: {"hour": 5, "minute": 3}
